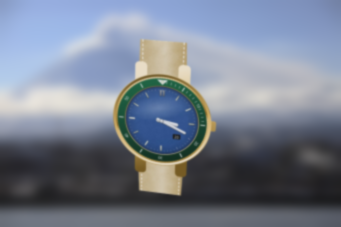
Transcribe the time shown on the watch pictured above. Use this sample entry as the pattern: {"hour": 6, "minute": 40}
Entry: {"hour": 3, "minute": 19}
